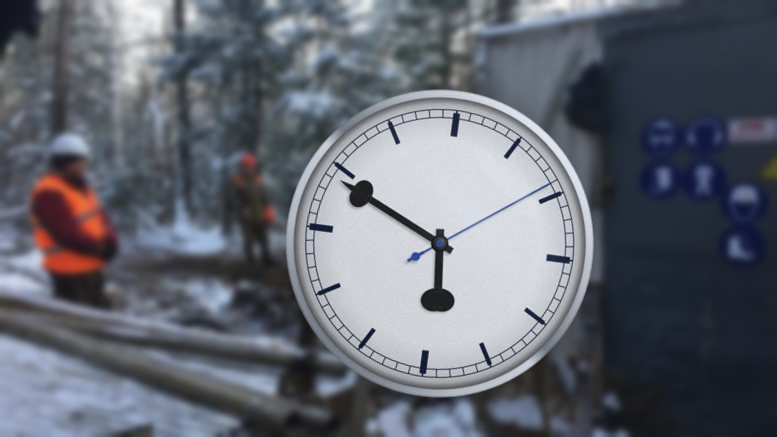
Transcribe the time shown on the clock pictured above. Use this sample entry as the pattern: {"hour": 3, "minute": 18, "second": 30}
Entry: {"hour": 5, "minute": 49, "second": 9}
